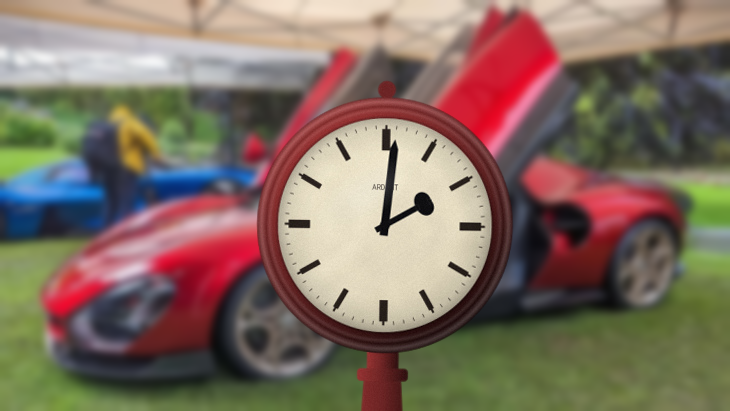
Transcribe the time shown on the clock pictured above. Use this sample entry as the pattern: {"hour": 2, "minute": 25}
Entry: {"hour": 2, "minute": 1}
